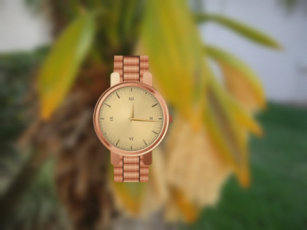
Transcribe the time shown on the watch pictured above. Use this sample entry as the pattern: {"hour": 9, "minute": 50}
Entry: {"hour": 12, "minute": 16}
